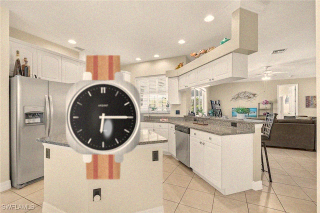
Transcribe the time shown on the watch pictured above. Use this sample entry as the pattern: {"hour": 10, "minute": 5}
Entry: {"hour": 6, "minute": 15}
